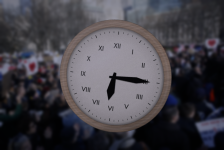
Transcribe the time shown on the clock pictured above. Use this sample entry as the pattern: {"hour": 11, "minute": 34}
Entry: {"hour": 6, "minute": 15}
